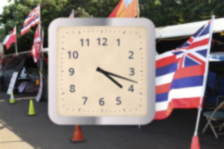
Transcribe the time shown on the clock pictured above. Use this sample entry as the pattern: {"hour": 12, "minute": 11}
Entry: {"hour": 4, "minute": 18}
